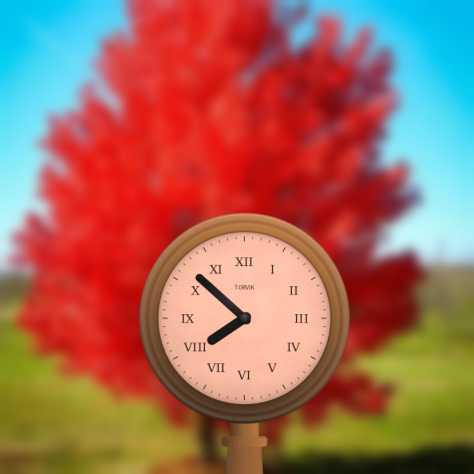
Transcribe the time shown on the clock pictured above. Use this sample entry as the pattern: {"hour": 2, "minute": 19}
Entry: {"hour": 7, "minute": 52}
